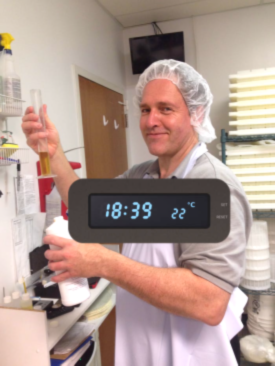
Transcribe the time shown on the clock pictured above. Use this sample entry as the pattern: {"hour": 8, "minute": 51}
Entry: {"hour": 18, "minute": 39}
